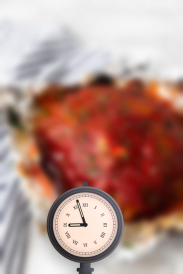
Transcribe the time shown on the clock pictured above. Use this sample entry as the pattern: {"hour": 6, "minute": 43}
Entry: {"hour": 8, "minute": 57}
